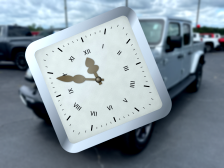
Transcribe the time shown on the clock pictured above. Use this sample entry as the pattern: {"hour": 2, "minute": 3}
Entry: {"hour": 11, "minute": 49}
